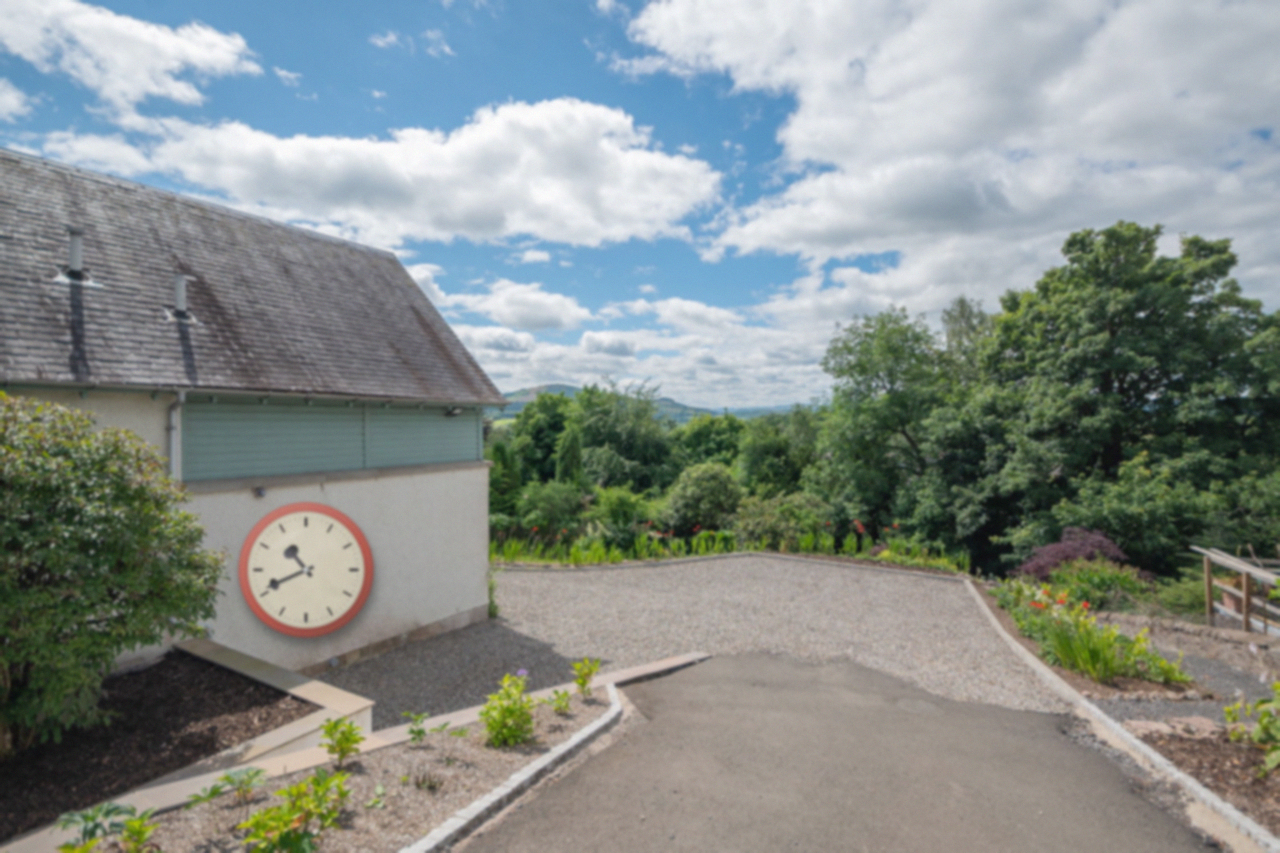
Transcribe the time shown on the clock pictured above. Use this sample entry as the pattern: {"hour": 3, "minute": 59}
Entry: {"hour": 10, "minute": 41}
